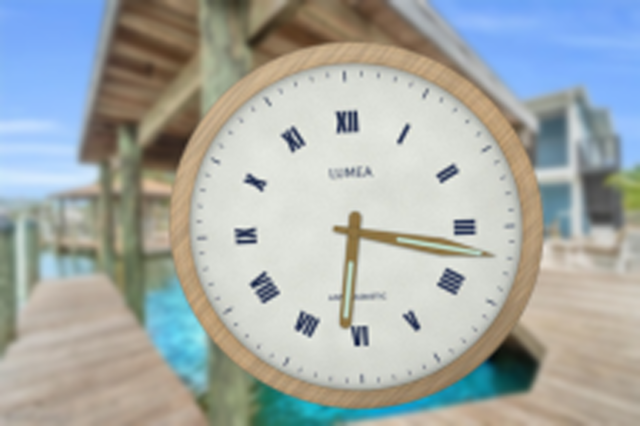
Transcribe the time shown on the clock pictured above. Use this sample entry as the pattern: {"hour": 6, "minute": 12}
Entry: {"hour": 6, "minute": 17}
